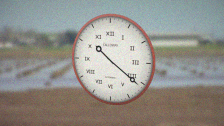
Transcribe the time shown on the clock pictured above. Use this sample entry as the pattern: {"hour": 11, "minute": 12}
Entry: {"hour": 10, "minute": 21}
